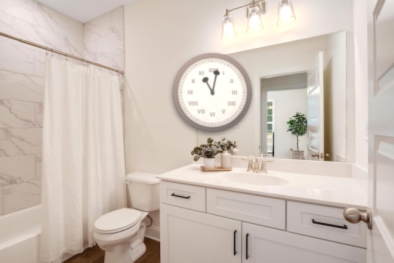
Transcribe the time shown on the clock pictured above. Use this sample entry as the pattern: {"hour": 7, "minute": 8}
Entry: {"hour": 11, "minute": 2}
